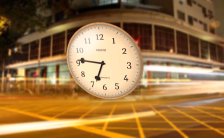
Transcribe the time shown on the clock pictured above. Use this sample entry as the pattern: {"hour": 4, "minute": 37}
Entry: {"hour": 6, "minute": 46}
